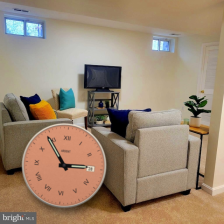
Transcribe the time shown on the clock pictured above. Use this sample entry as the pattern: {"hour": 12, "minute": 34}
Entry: {"hour": 2, "minute": 54}
